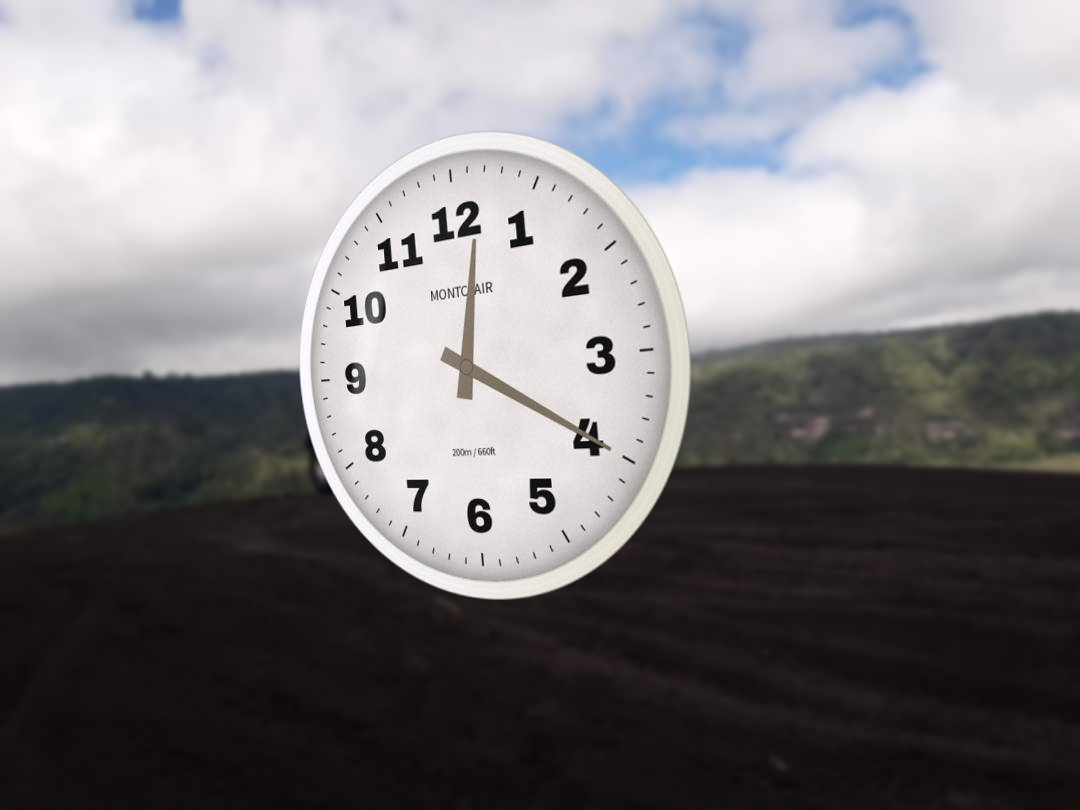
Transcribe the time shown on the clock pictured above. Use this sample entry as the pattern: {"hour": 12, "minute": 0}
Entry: {"hour": 12, "minute": 20}
